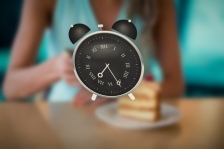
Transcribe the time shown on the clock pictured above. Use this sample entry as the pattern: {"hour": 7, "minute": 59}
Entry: {"hour": 7, "minute": 26}
